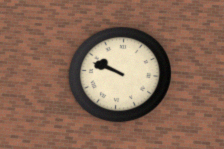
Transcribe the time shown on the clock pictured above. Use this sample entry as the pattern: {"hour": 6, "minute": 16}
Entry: {"hour": 9, "minute": 48}
